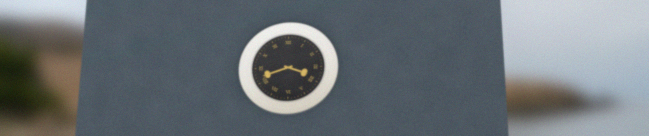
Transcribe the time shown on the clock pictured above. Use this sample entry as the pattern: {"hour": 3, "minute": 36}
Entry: {"hour": 3, "minute": 42}
